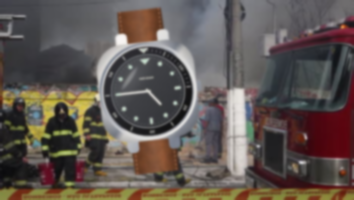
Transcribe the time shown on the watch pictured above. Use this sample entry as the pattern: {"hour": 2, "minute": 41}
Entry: {"hour": 4, "minute": 45}
